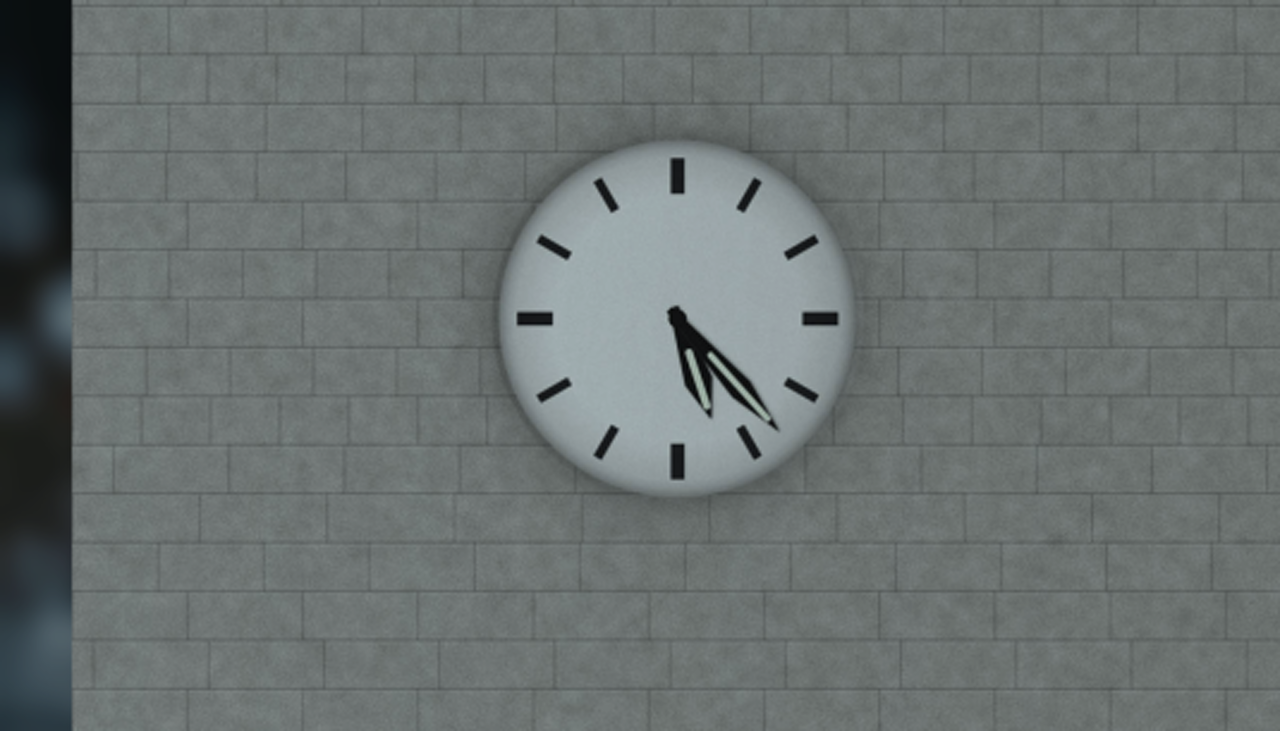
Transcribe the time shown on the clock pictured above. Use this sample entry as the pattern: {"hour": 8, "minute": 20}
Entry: {"hour": 5, "minute": 23}
